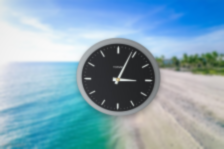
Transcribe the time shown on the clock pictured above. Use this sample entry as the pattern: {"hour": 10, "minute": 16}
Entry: {"hour": 3, "minute": 4}
